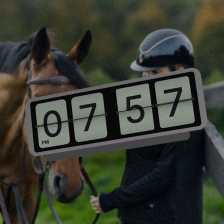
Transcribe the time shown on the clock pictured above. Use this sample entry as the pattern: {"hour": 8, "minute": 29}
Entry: {"hour": 7, "minute": 57}
